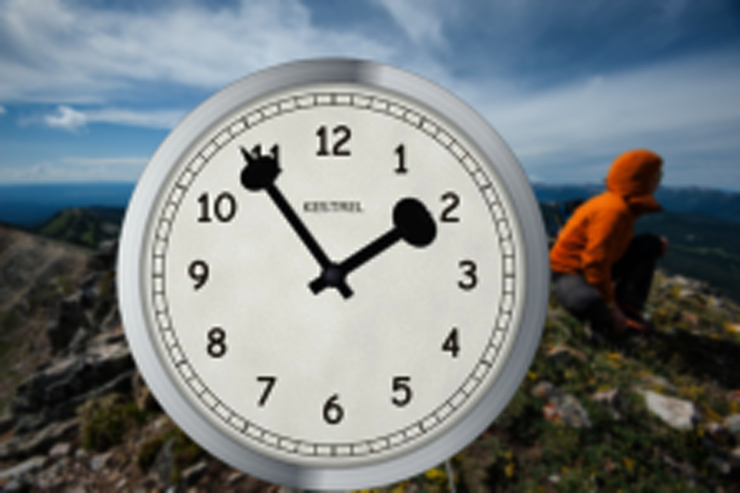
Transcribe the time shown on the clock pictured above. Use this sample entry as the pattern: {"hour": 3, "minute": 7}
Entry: {"hour": 1, "minute": 54}
